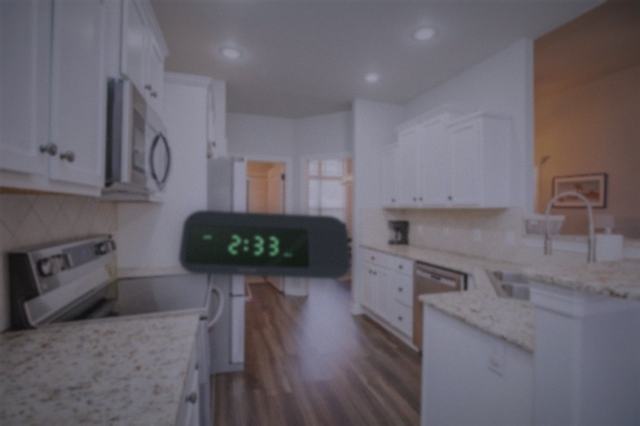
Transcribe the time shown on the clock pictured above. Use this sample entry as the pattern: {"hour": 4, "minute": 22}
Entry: {"hour": 2, "minute": 33}
